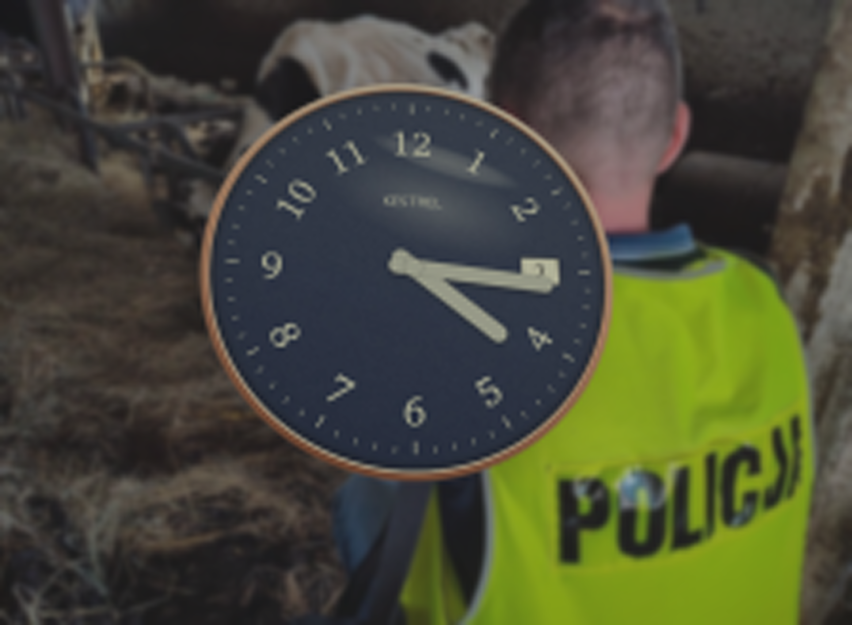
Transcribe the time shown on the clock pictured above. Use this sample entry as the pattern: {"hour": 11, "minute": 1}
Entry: {"hour": 4, "minute": 16}
